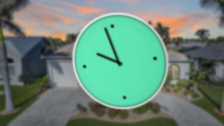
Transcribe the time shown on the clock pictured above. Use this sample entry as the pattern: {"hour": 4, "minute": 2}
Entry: {"hour": 9, "minute": 58}
